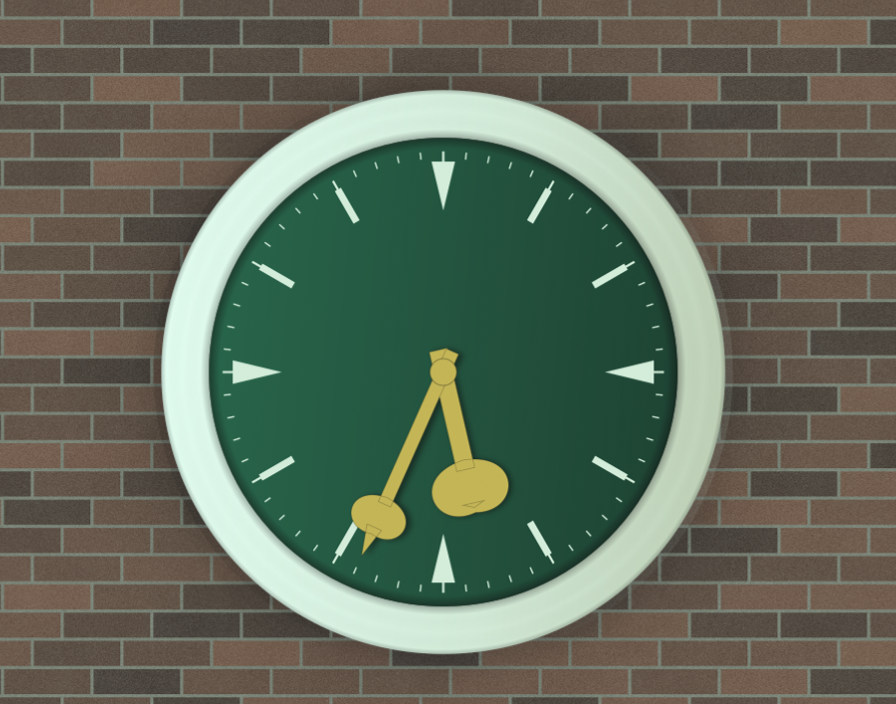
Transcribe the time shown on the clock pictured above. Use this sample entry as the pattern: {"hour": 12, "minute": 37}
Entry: {"hour": 5, "minute": 34}
